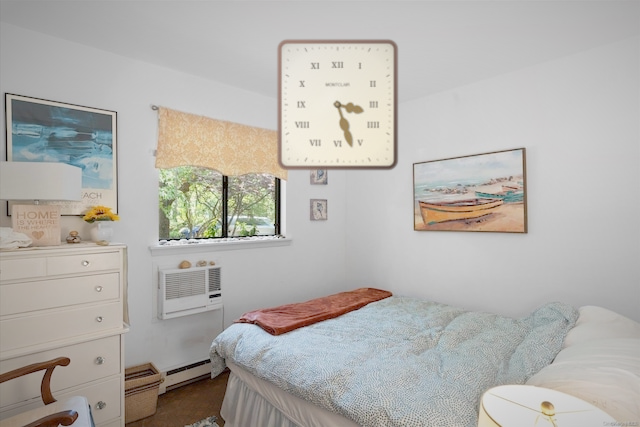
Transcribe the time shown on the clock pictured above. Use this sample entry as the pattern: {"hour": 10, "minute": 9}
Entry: {"hour": 3, "minute": 27}
